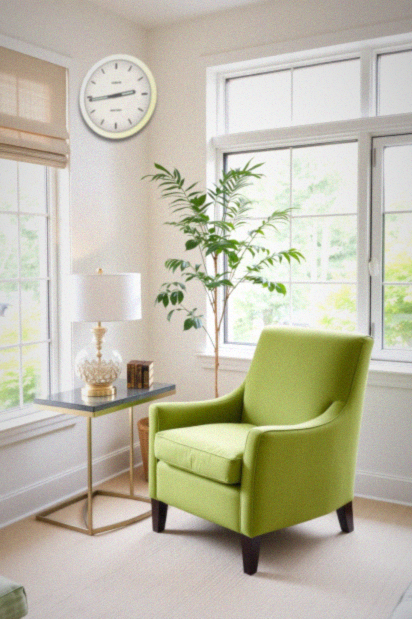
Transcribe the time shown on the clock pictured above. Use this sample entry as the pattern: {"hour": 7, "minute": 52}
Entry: {"hour": 2, "minute": 44}
